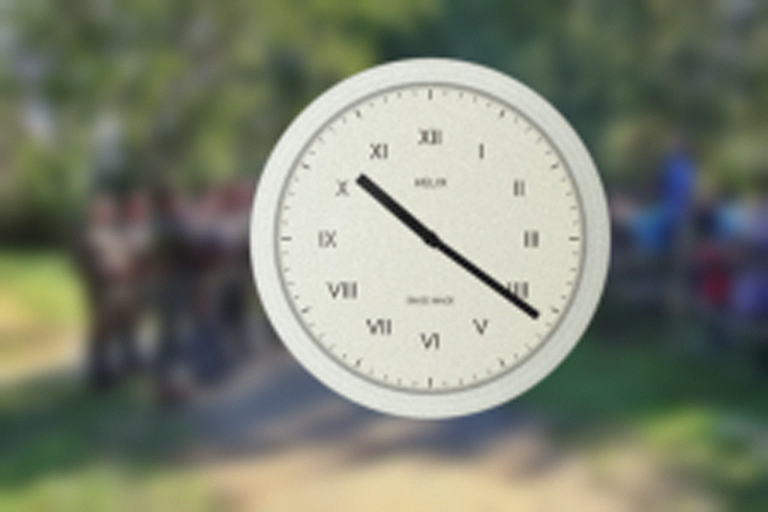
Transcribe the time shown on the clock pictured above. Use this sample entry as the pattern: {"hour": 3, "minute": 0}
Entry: {"hour": 10, "minute": 21}
